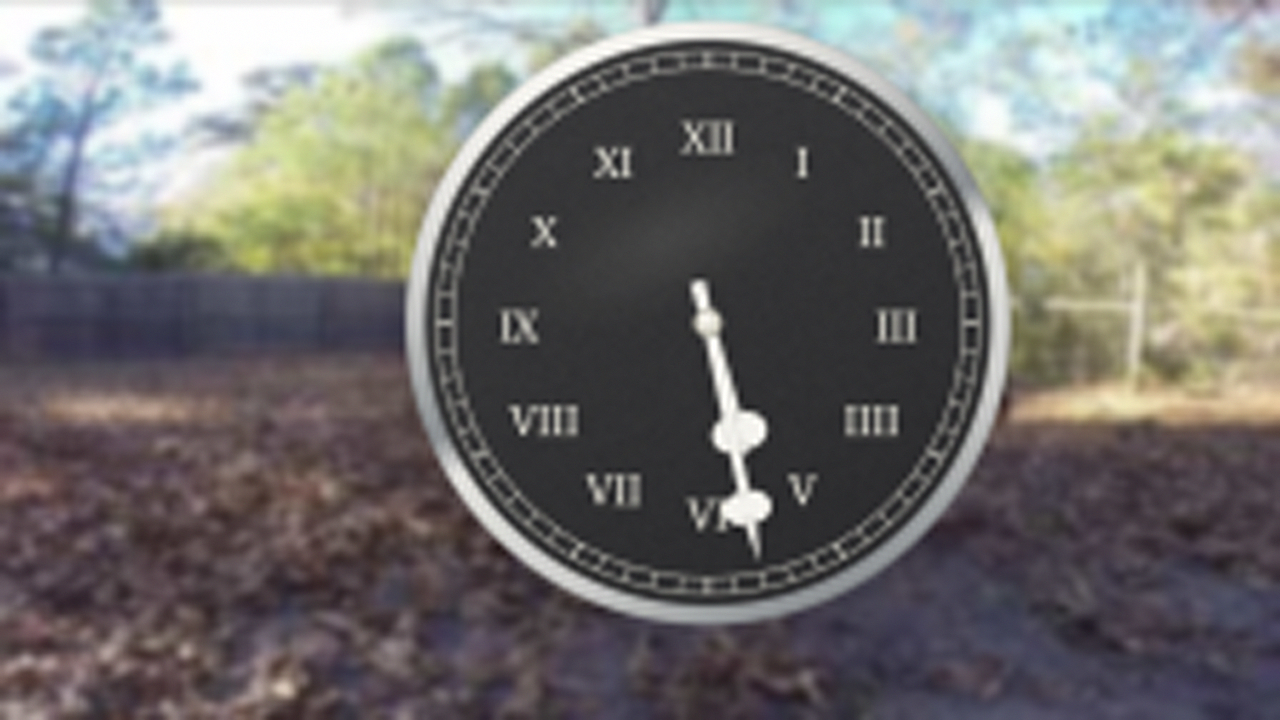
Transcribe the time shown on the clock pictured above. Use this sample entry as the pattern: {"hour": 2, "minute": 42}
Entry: {"hour": 5, "minute": 28}
